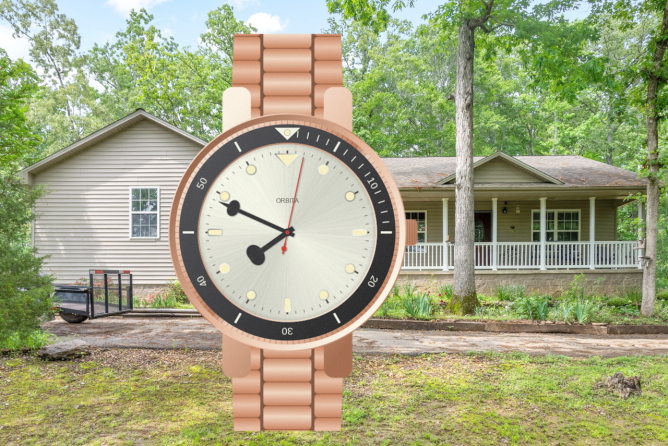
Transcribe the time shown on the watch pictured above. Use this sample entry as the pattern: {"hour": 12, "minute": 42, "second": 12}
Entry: {"hour": 7, "minute": 49, "second": 2}
